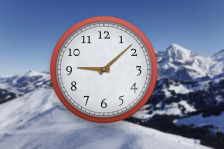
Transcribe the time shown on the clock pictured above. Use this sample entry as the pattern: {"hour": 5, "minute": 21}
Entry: {"hour": 9, "minute": 8}
